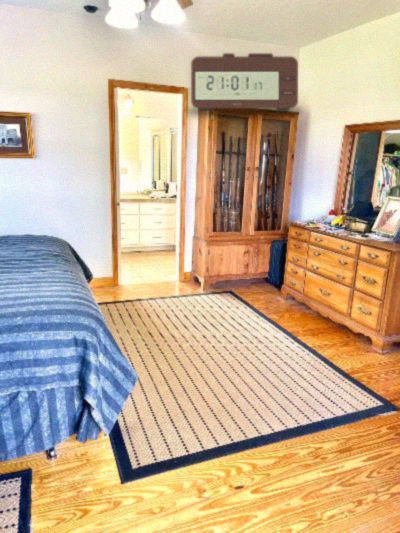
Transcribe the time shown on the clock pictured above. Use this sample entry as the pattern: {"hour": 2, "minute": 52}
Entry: {"hour": 21, "minute": 1}
